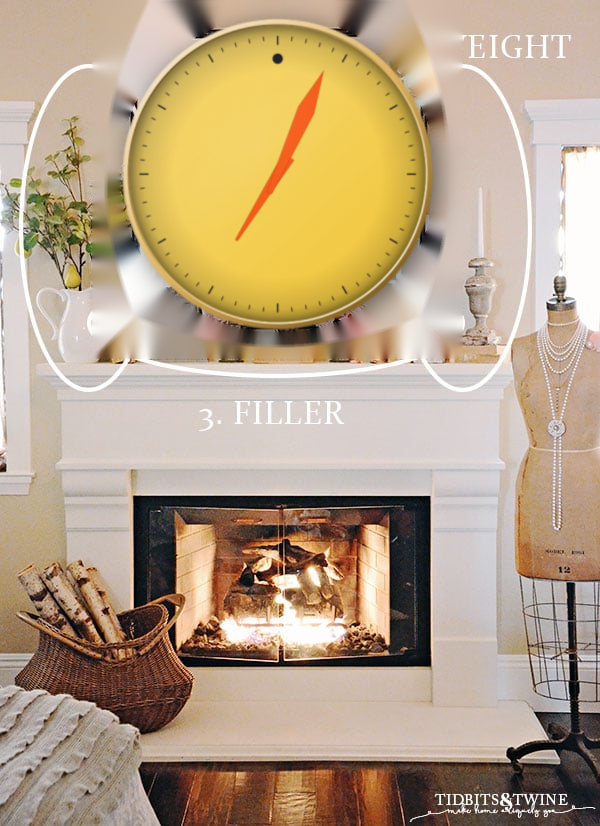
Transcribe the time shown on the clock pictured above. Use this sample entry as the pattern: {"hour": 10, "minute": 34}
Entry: {"hour": 7, "minute": 4}
